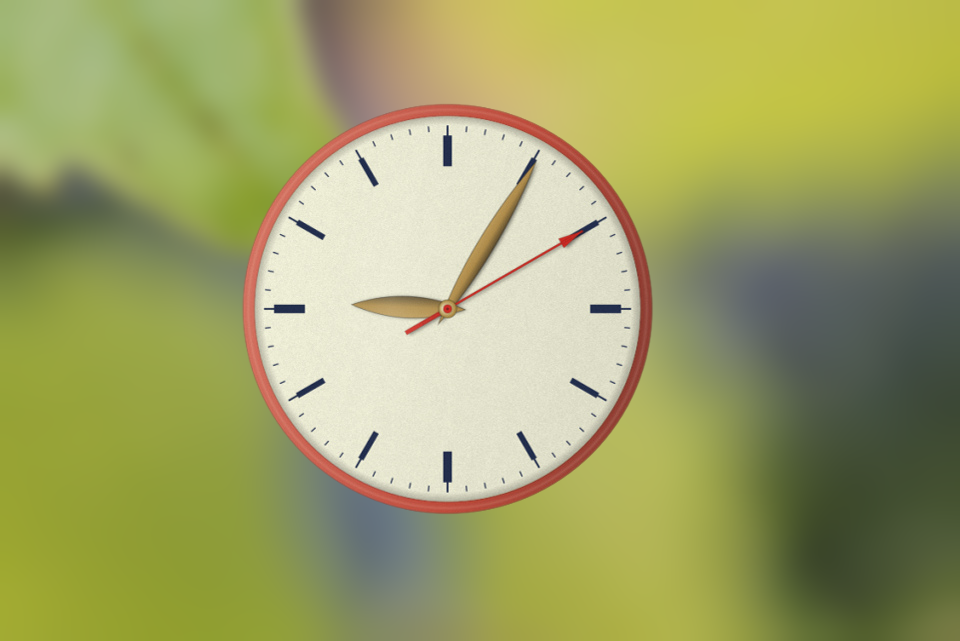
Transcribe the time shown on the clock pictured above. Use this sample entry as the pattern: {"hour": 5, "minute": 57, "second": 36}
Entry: {"hour": 9, "minute": 5, "second": 10}
